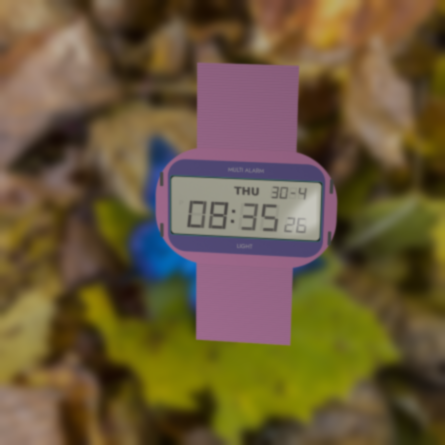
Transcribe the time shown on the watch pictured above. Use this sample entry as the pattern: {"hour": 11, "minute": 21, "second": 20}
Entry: {"hour": 8, "minute": 35, "second": 26}
